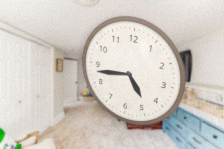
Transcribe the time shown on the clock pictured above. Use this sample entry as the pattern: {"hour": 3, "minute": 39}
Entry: {"hour": 4, "minute": 43}
